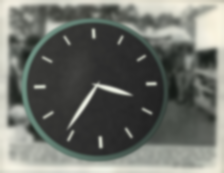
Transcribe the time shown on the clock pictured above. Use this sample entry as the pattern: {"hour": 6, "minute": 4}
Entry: {"hour": 3, "minute": 36}
